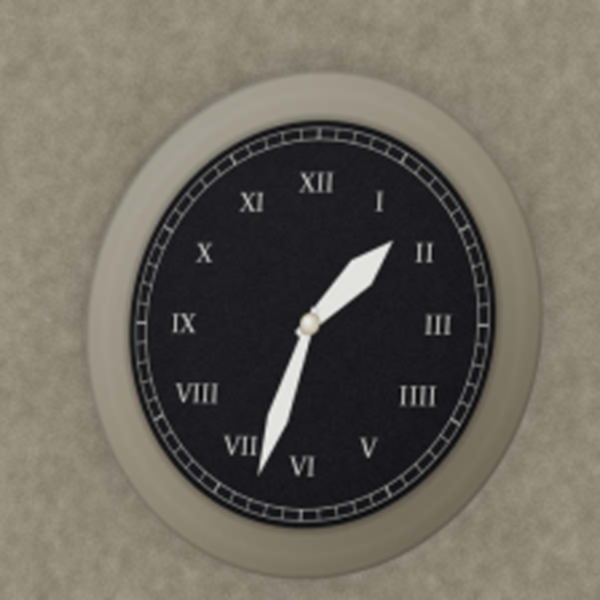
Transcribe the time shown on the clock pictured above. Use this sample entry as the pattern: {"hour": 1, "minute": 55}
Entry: {"hour": 1, "minute": 33}
